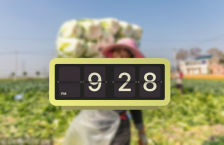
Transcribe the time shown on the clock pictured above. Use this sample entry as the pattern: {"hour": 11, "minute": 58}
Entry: {"hour": 9, "minute": 28}
